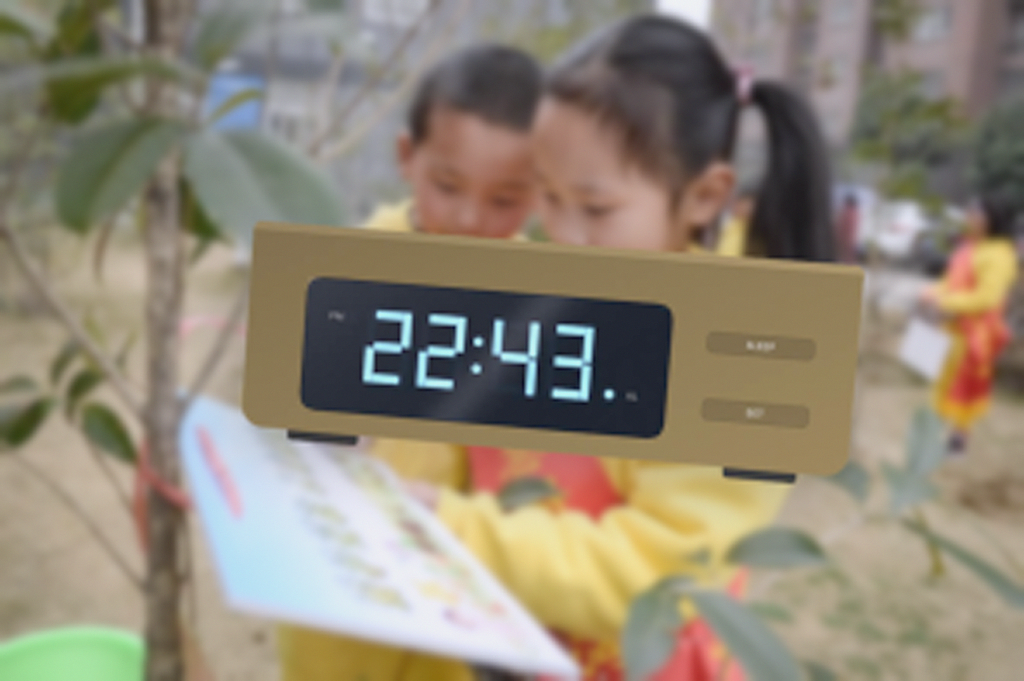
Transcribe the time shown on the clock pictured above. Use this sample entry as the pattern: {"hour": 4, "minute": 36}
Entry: {"hour": 22, "minute": 43}
